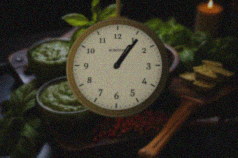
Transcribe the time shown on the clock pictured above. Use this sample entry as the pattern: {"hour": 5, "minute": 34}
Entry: {"hour": 1, "minute": 6}
